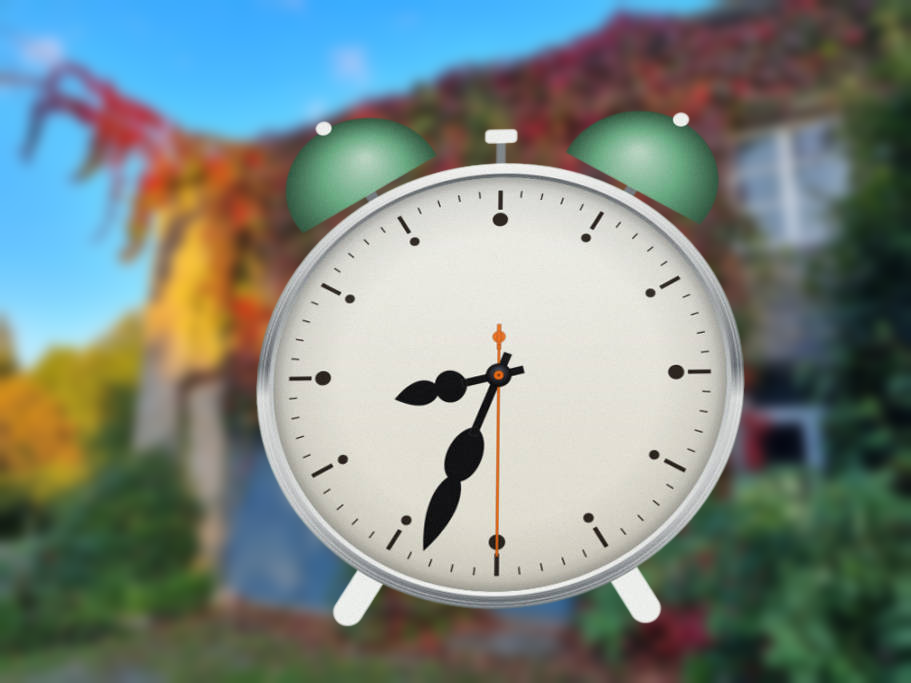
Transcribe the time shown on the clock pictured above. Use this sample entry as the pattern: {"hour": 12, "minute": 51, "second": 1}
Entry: {"hour": 8, "minute": 33, "second": 30}
